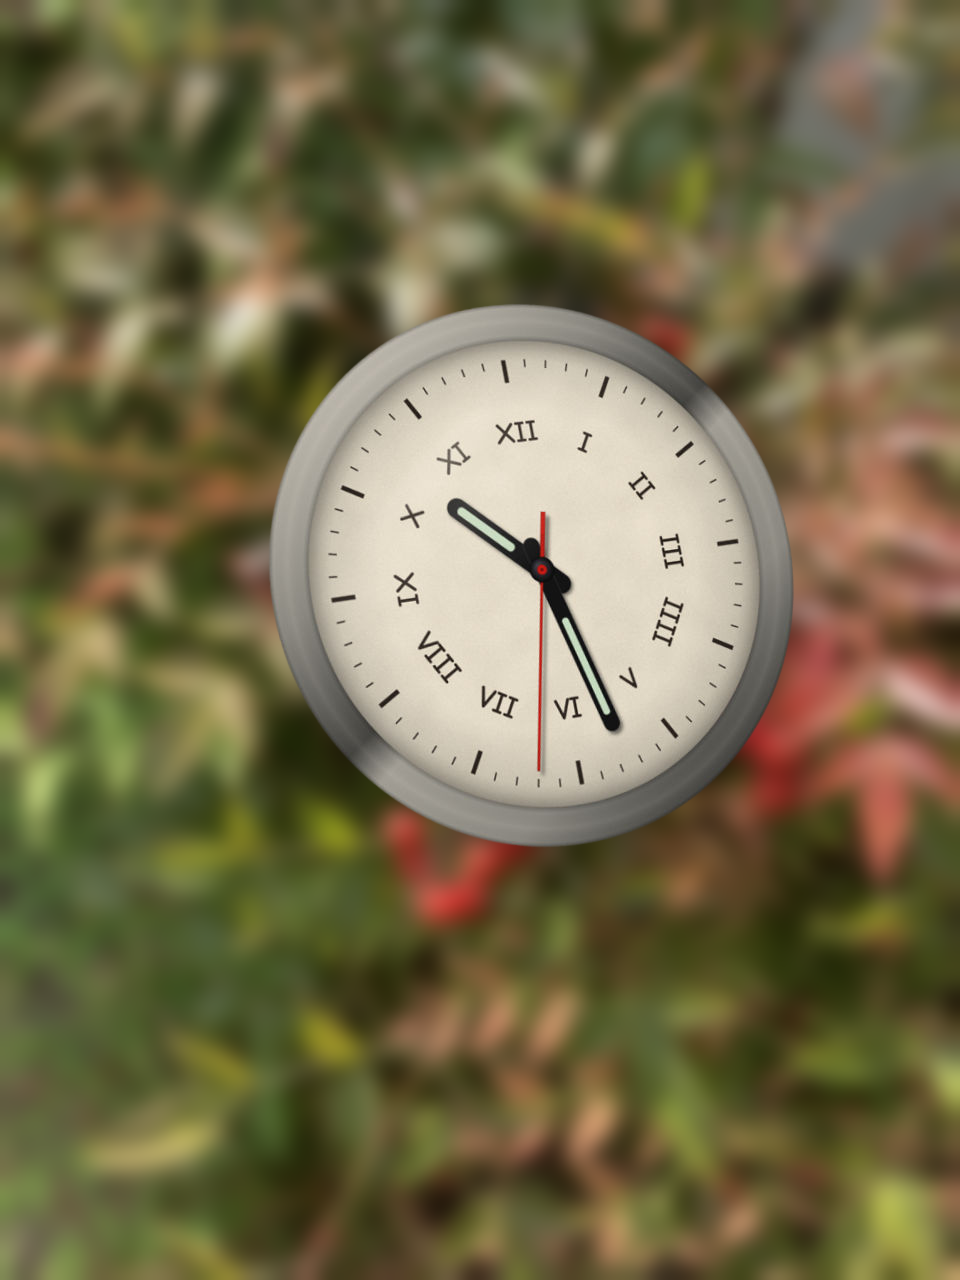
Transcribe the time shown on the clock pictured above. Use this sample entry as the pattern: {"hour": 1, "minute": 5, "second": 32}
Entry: {"hour": 10, "minute": 27, "second": 32}
